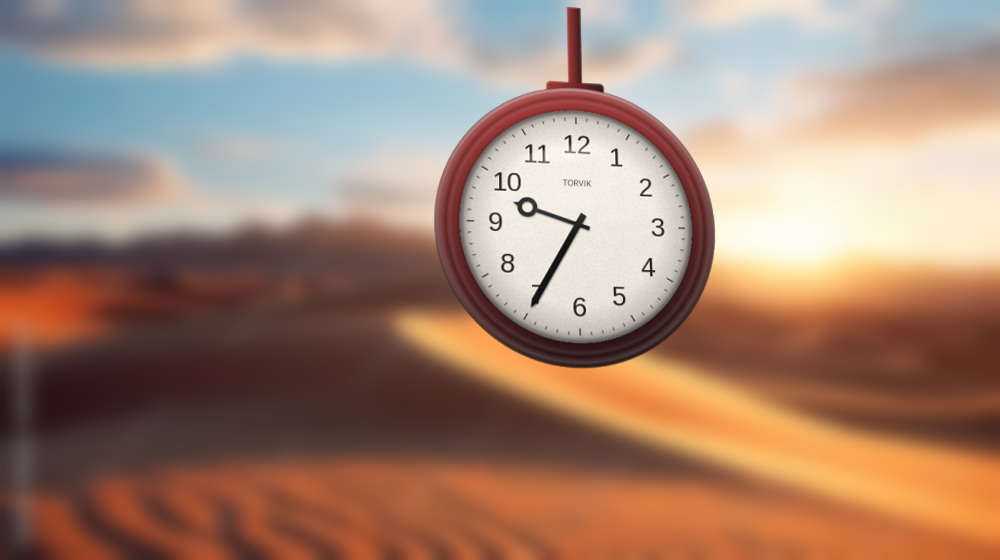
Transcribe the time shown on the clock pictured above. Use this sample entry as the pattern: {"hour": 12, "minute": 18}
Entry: {"hour": 9, "minute": 35}
